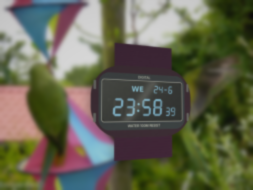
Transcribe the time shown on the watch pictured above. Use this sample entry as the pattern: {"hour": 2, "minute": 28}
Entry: {"hour": 23, "minute": 58}
